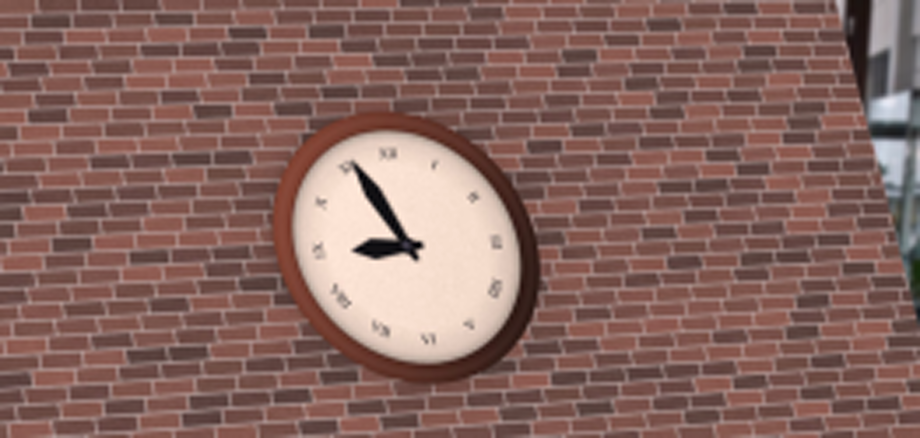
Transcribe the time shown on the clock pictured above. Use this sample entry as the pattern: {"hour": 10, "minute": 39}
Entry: {"hour": 8, "minute": 56}
